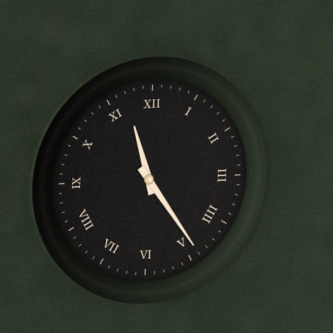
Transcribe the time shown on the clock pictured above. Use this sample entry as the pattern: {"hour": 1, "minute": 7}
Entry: {"hour": 11, "minute": 24}
